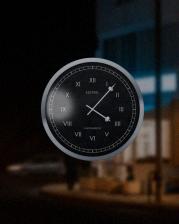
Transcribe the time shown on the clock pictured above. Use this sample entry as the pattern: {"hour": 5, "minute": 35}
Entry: {"hour": 4, "minute": 7}
